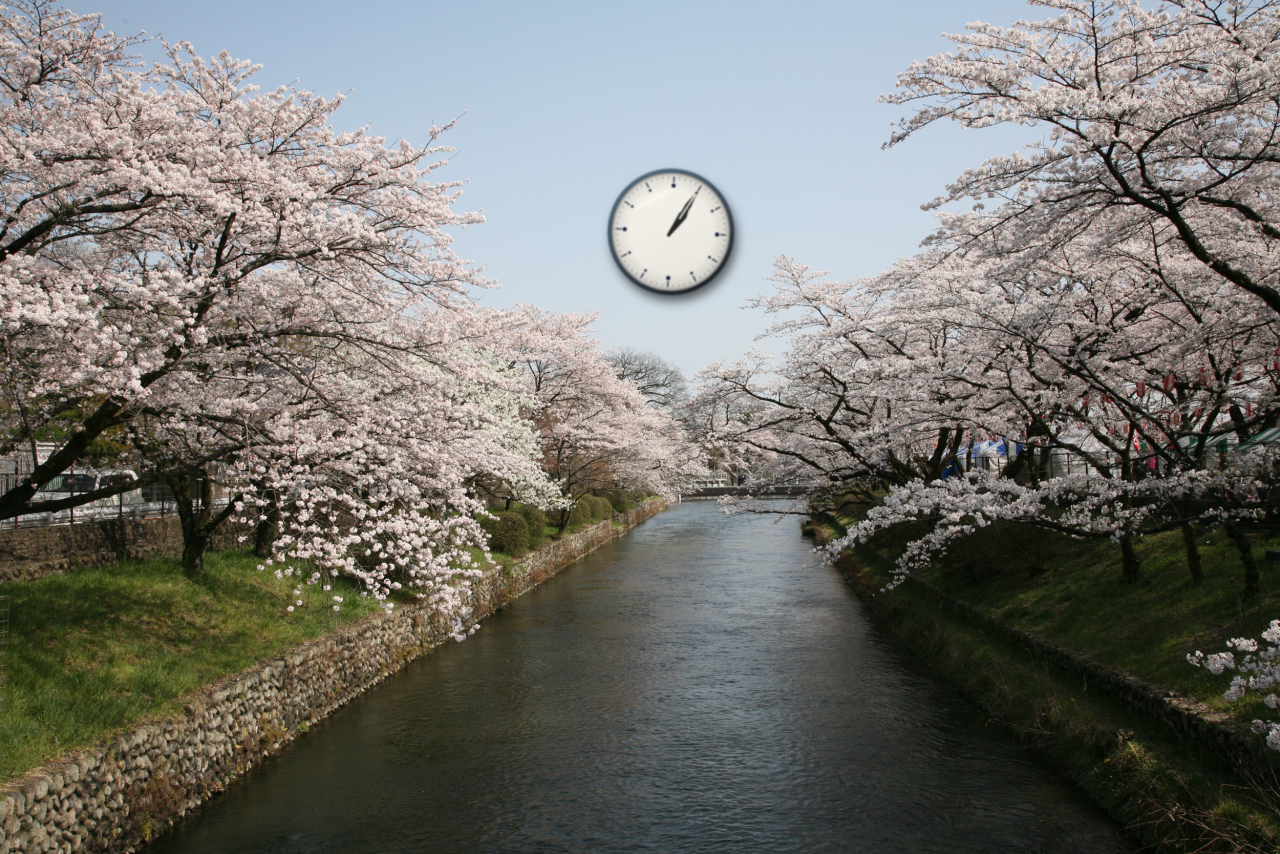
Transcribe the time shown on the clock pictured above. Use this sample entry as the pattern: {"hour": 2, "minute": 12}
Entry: {"hour": 1, "minute": 5}
